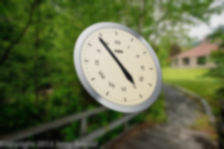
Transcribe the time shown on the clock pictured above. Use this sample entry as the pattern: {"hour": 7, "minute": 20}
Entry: {"hour": 4, "minute": 54}
